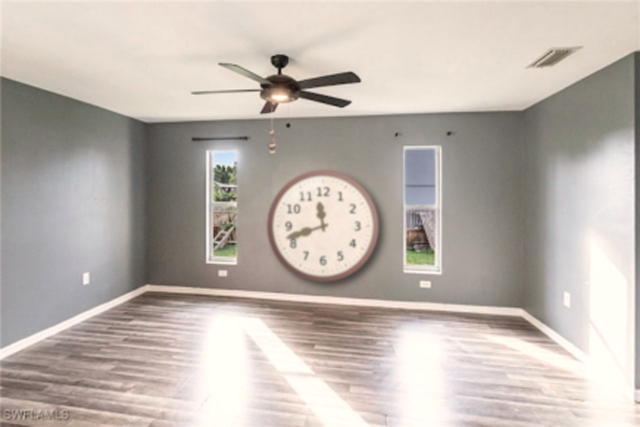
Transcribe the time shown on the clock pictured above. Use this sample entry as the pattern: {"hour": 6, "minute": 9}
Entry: {"hour": 11, "minute": 42}
